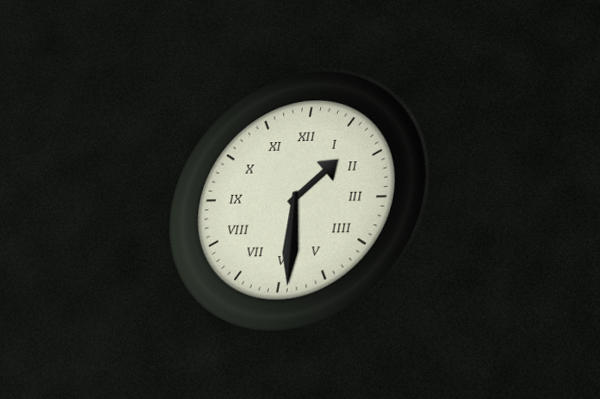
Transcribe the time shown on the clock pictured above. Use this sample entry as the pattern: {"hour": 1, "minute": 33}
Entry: {"hour": 1, "minute": 29}
